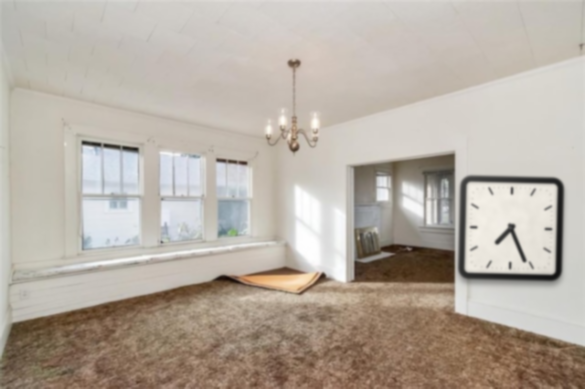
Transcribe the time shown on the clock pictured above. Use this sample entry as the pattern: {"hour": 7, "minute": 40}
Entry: {"hour": 7, "minute": 26}
